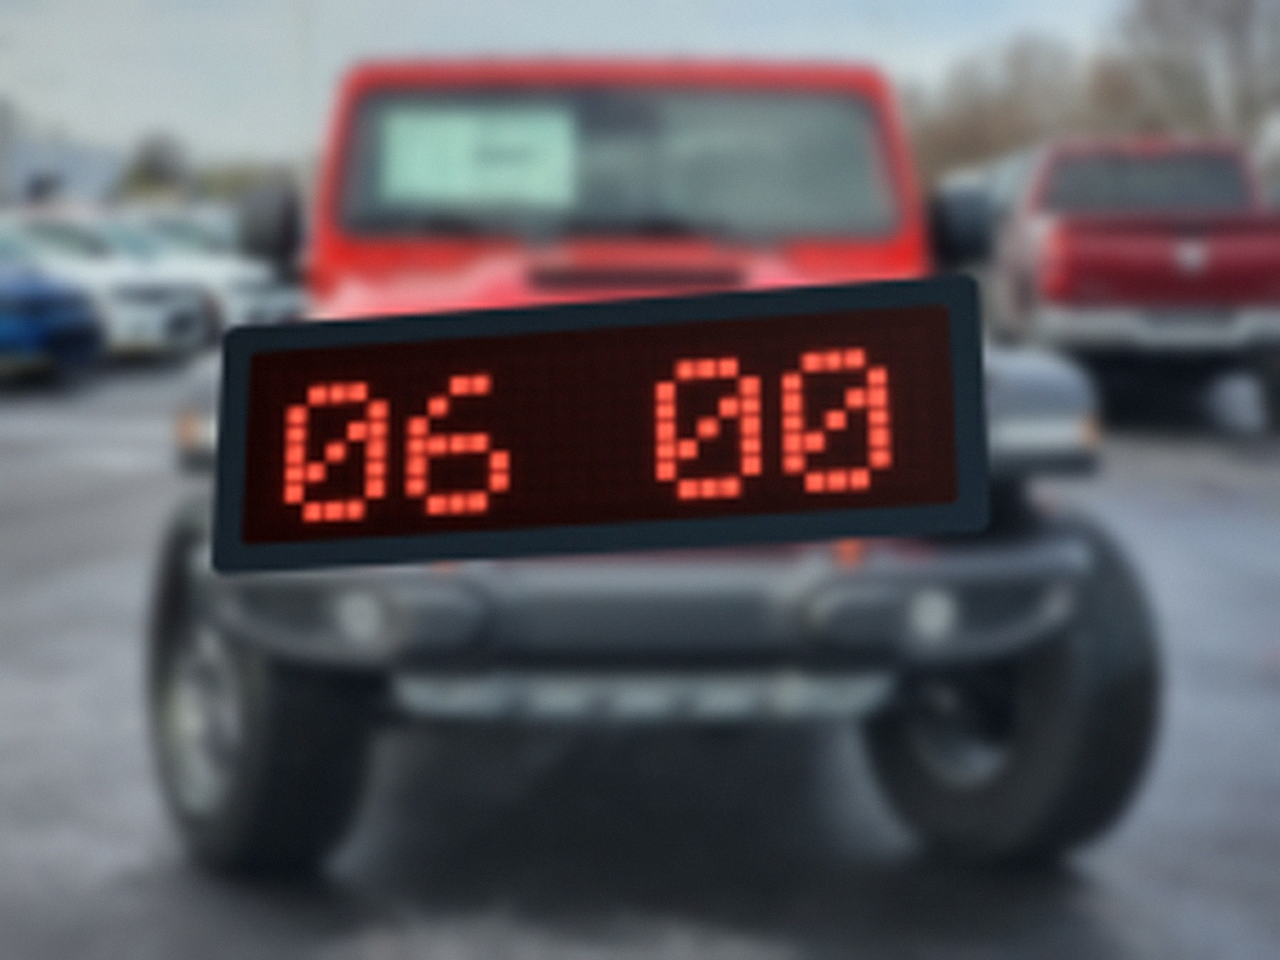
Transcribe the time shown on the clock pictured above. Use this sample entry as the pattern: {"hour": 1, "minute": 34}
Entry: {"hour": 6, "minute": 0}
